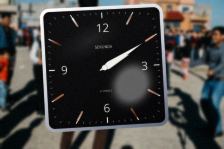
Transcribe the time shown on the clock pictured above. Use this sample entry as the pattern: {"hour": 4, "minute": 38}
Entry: {"hour": 2, "minute": 10}
